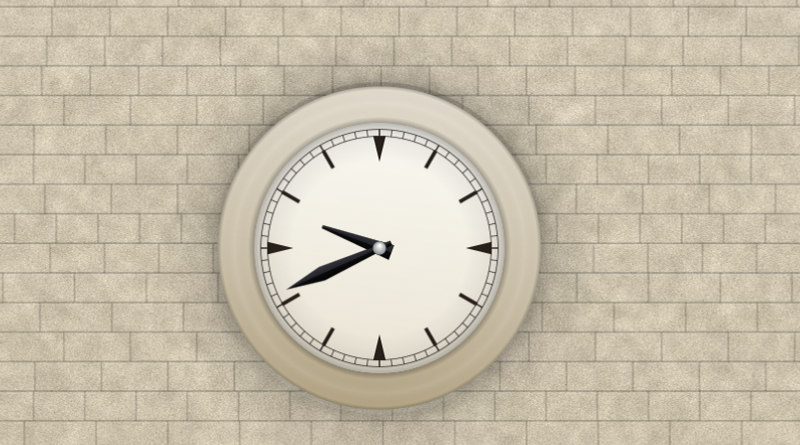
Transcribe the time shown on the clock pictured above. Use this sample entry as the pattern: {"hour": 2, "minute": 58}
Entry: {"hour": 9, "minute": 41}
